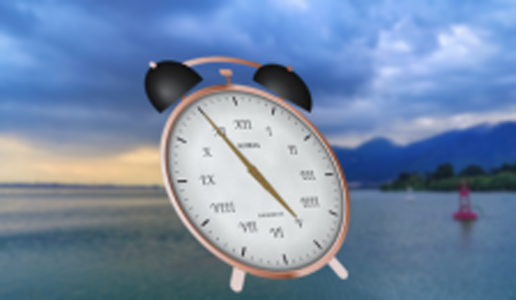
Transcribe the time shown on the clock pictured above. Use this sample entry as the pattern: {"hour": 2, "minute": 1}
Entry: {"hour": 4, "minute": 55}
